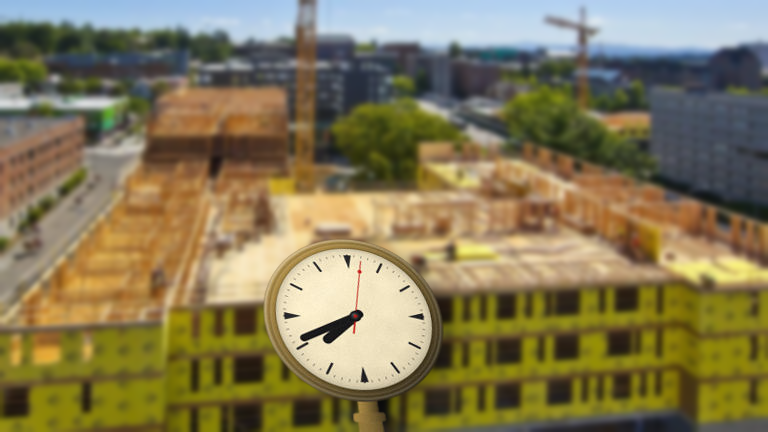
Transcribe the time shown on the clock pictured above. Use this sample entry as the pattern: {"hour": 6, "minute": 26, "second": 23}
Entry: {"hour": 7, "minute": 41, "second": 2}
